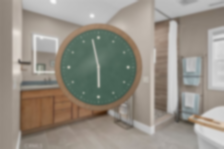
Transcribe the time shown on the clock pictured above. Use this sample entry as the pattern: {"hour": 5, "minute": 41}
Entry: {"hour": 5, "minute": 58}
